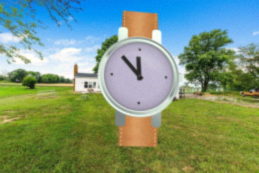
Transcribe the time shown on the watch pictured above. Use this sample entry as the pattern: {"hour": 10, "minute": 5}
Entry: {"hour": 11, "minute": 53}
